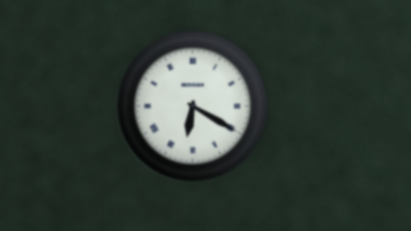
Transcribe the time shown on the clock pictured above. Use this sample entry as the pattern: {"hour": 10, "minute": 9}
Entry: {"hour": 6, "minute": 20}
